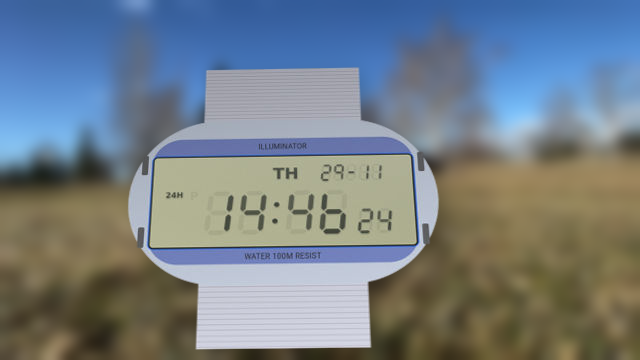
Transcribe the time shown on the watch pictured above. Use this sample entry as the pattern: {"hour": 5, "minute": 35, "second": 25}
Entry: {"hour": 14, "minute": 46, "second": 24}
